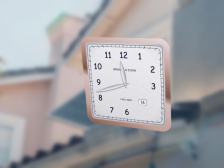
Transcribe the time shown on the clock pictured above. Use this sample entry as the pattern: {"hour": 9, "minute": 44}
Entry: {"hour": 11, "minute": 42}
